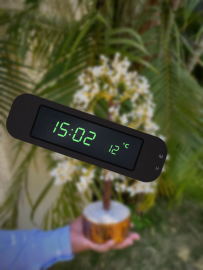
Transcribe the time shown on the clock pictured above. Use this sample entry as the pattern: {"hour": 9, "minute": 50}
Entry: {"hour": 15, "minute": 2}
